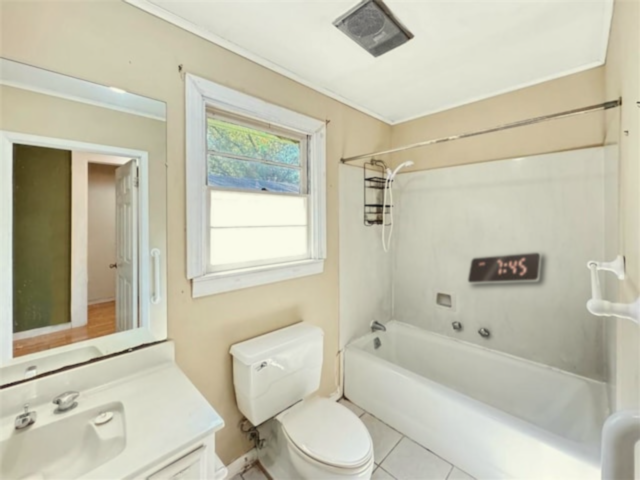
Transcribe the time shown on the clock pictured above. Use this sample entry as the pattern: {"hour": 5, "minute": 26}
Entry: {"hour": 7, "minute": 45}
